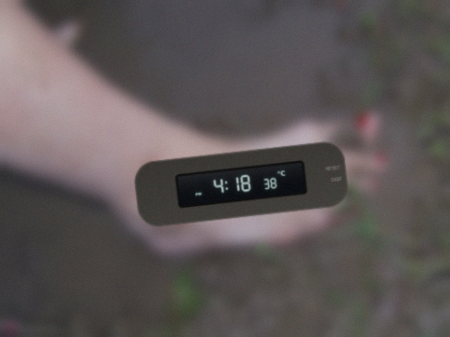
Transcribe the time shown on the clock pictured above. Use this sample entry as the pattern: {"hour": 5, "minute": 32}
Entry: {"hour": 4, "minute": 18}
